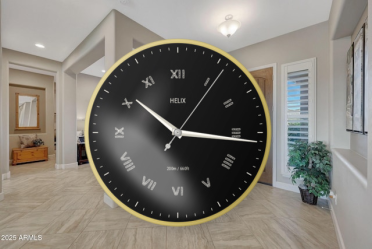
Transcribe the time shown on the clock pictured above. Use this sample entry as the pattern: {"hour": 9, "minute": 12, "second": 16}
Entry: {"hour": 10, "minute": 16, "second": 6}
